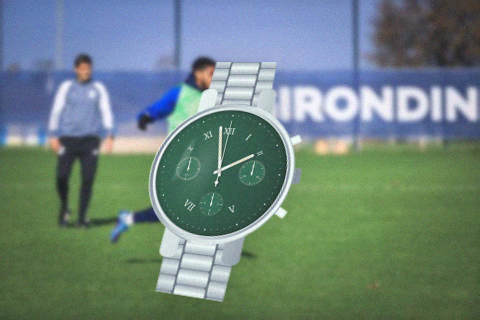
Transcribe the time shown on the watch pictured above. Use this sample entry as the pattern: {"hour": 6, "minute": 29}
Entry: {"hour": 1, "minute": 58}
